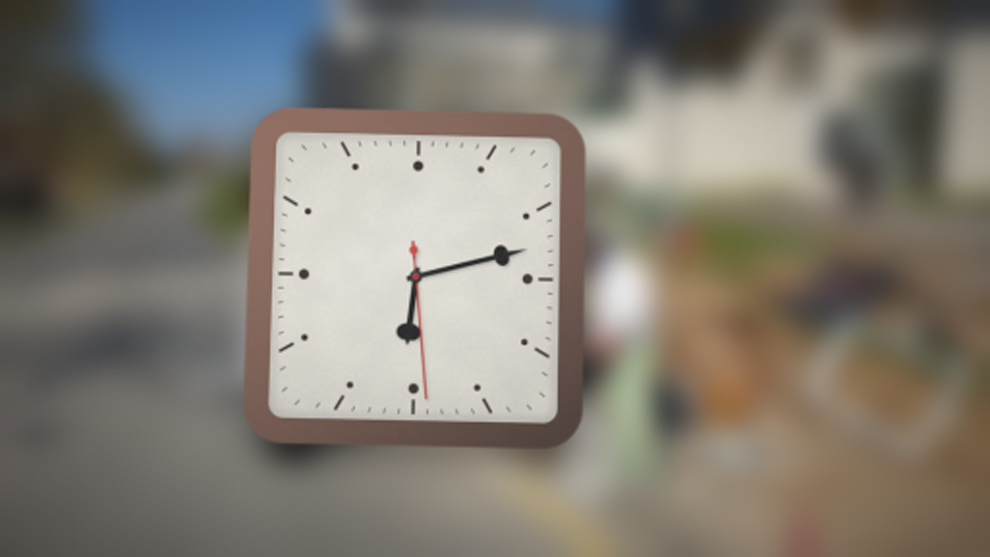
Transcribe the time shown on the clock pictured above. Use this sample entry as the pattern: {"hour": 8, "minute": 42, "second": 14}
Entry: {"hour": 6, "minute": 12, "second": 29}
